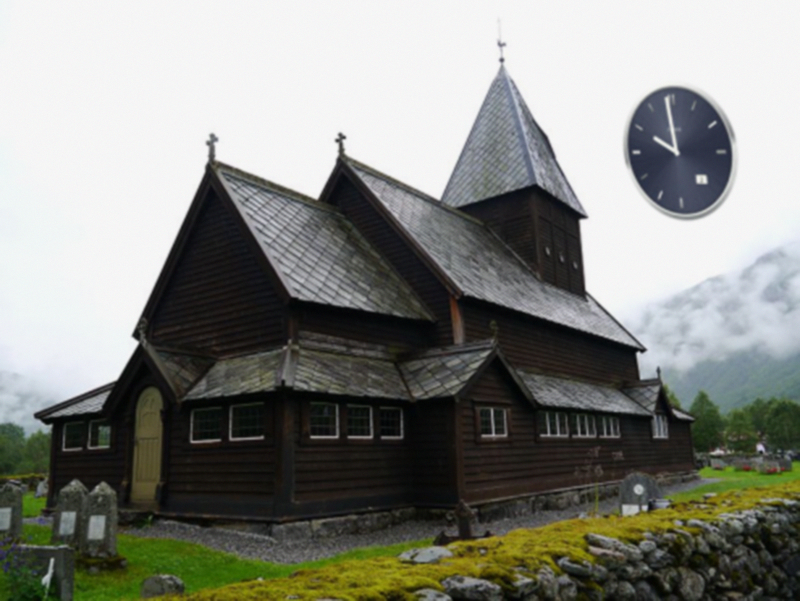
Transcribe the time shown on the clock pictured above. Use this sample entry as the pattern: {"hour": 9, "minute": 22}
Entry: {"hour": 9, "minute": 59}
